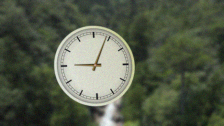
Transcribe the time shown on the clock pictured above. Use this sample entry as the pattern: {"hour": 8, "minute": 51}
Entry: {"hour": 9, "minute": 4}
